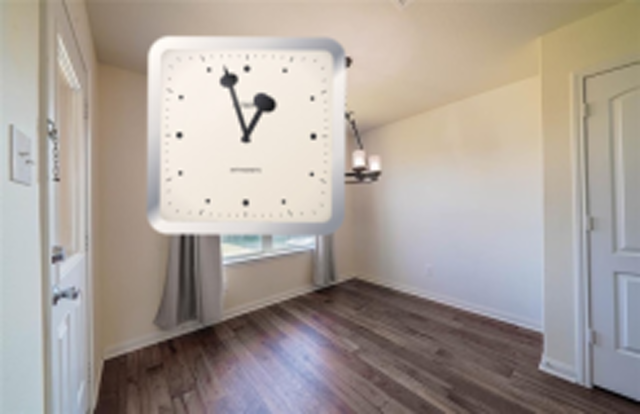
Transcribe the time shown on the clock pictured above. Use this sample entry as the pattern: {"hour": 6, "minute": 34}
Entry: {"hour": 12, "minute": 57}
